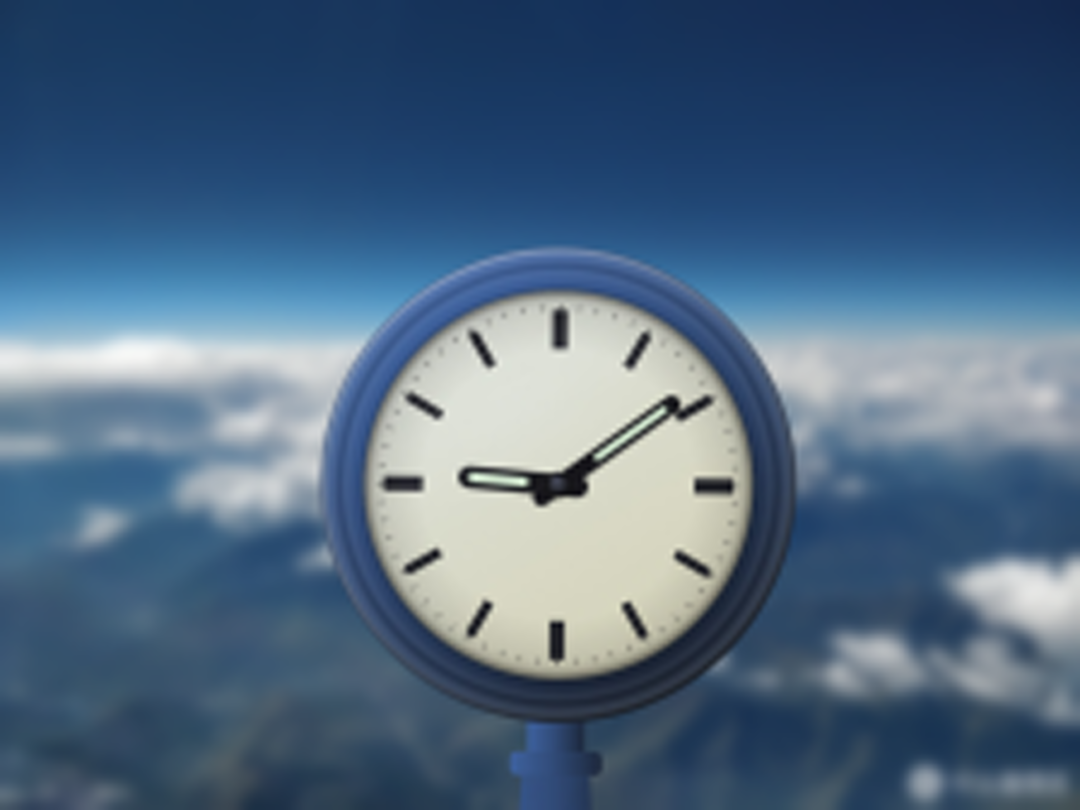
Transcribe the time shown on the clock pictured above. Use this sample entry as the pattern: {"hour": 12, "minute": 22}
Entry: {"hour": 9, "minute": 9}
